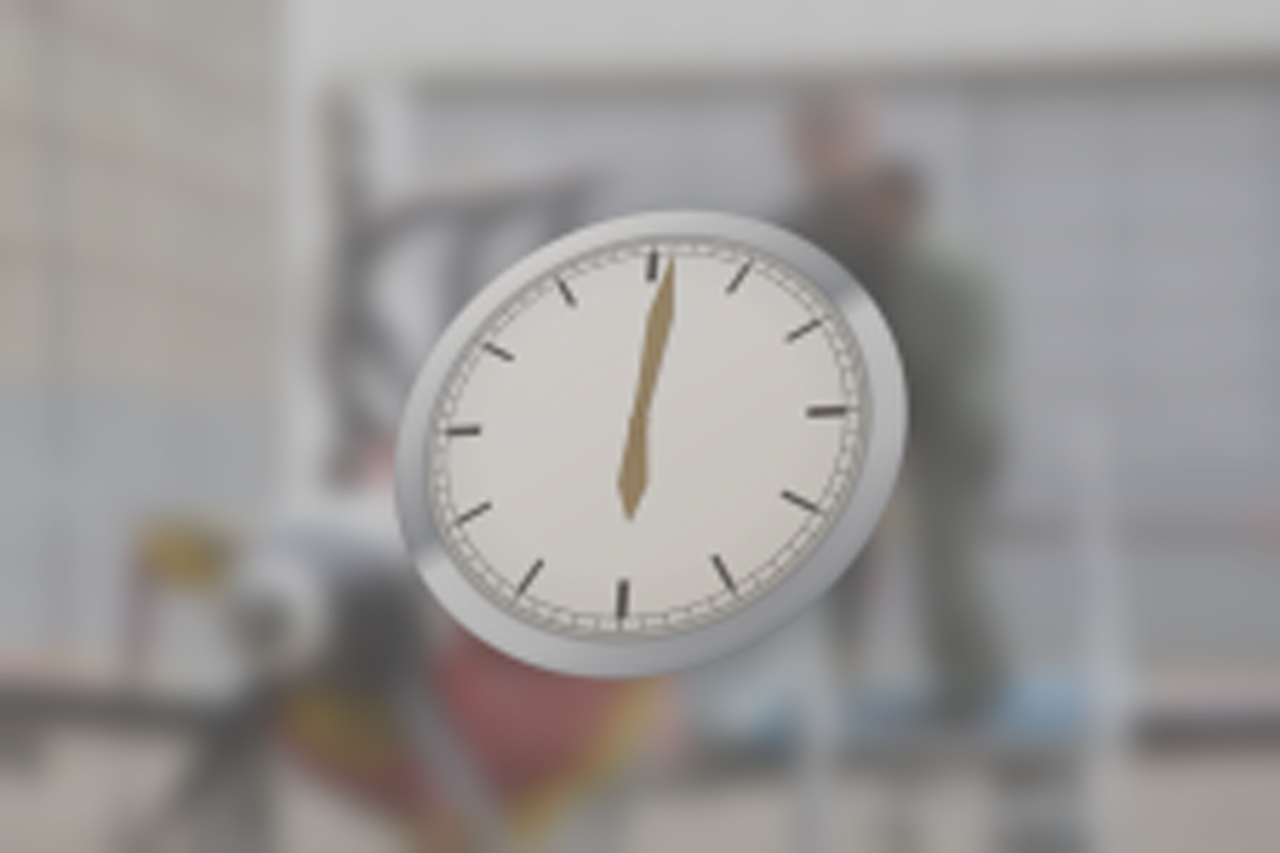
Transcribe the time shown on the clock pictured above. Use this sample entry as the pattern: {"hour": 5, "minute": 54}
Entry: {"hour": 6, "minute": 1}
